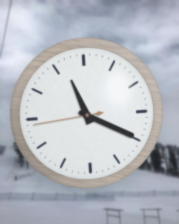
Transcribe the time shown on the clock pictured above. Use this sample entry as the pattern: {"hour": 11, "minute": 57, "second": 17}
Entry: {"hour": 11, "minute": 19, "second": 44}
